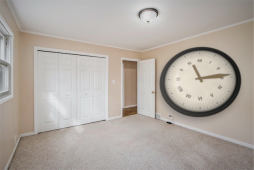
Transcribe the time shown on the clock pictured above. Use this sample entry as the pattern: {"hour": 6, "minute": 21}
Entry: {"hour": 11, "minute": 14}
